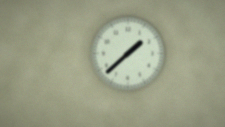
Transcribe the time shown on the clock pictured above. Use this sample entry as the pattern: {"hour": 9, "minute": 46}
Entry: {"hour": 1, "minute": 38}
